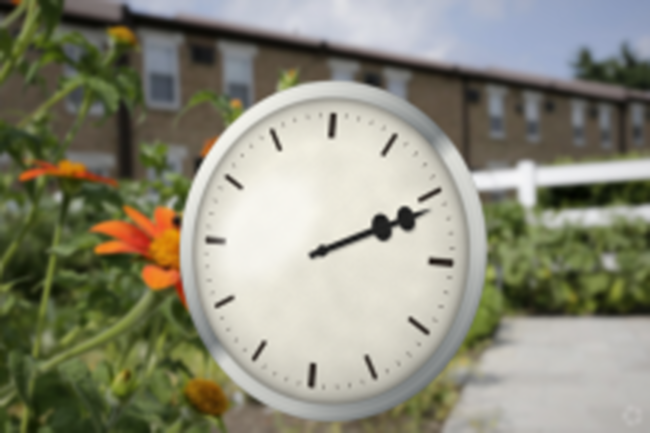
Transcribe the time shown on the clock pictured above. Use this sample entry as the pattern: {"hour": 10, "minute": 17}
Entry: {"hour": 2, "minute": 11}
